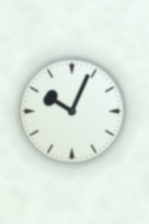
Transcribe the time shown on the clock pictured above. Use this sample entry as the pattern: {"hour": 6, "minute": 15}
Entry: {"hour": 10, "minute": 4}
